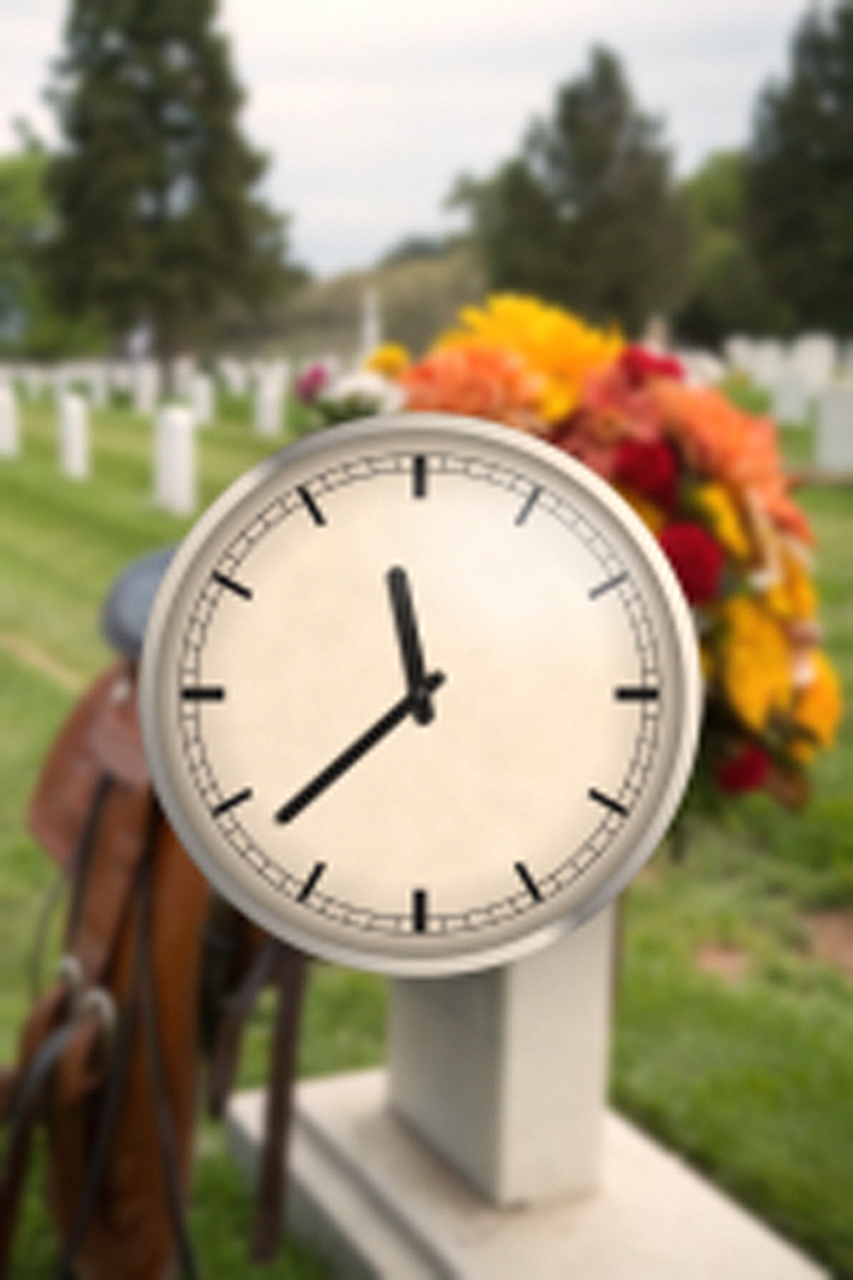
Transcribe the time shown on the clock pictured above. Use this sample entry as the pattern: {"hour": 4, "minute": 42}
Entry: {"hour": 11, "minute": 38}
